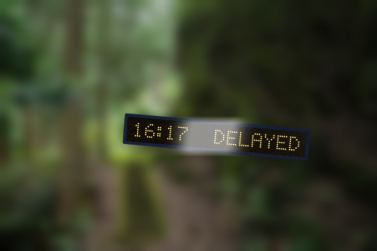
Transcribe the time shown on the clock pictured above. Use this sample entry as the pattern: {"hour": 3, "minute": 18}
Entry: {"hour": 16, "minute": 17}
